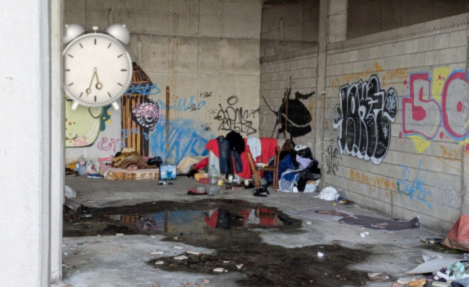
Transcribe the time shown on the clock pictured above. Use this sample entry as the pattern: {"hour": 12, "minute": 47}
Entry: {"hour": 5, "minute": 33}
